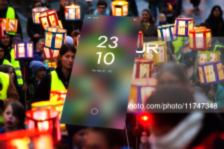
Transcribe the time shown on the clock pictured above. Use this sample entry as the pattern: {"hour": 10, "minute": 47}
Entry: {"hour": 23, "minute": 10}
